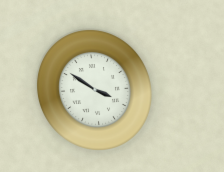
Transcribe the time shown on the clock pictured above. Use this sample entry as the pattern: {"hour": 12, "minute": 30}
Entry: {"hour": 3, "minute": 51}
